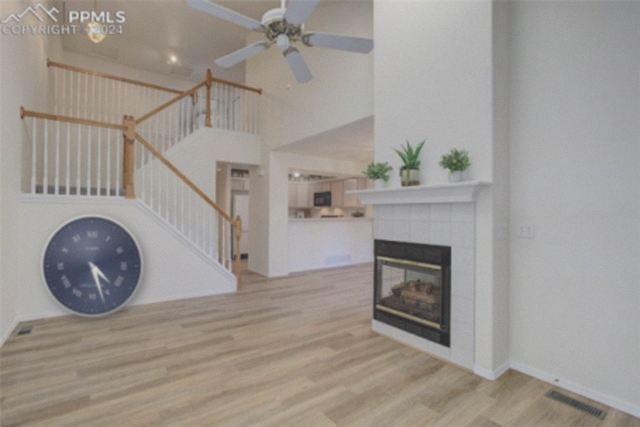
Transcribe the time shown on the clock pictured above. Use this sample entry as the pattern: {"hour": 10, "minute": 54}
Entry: {"hour": 4, "minute": 27}
